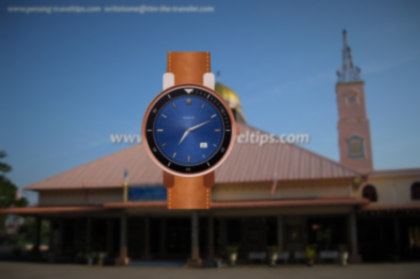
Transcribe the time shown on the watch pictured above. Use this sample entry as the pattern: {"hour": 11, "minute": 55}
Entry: {"hour": 7, "minute": 11}
